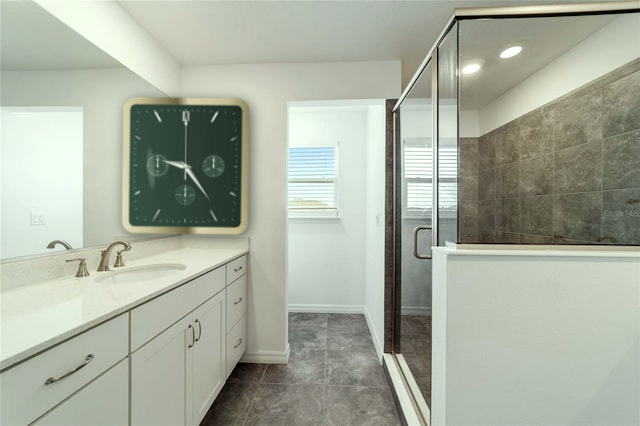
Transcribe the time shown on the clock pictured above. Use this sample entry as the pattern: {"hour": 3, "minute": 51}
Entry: {"hour": 9, "minute": 24}
